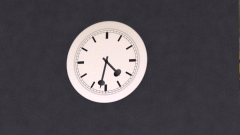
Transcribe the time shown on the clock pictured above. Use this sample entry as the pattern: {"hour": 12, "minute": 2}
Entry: {"hour": 4, "minute": 32}
